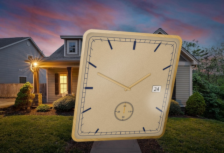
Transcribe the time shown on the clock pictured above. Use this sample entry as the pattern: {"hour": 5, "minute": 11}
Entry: {"hour": 1, "minute": 49}
